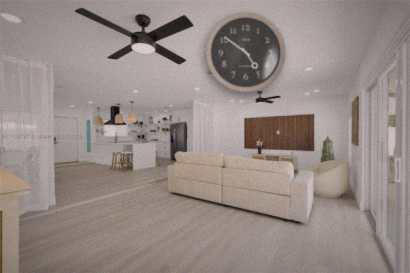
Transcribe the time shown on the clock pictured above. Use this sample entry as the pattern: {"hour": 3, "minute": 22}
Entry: {"hour": 4, "minute": 51}
